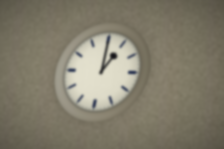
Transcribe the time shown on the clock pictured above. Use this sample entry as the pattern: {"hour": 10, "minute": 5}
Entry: {"hour": 1, "minute": 0}
